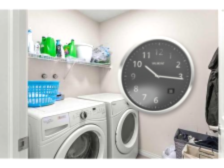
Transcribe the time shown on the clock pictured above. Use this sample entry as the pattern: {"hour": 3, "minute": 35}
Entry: {"hour": 10, "minute": 16}
